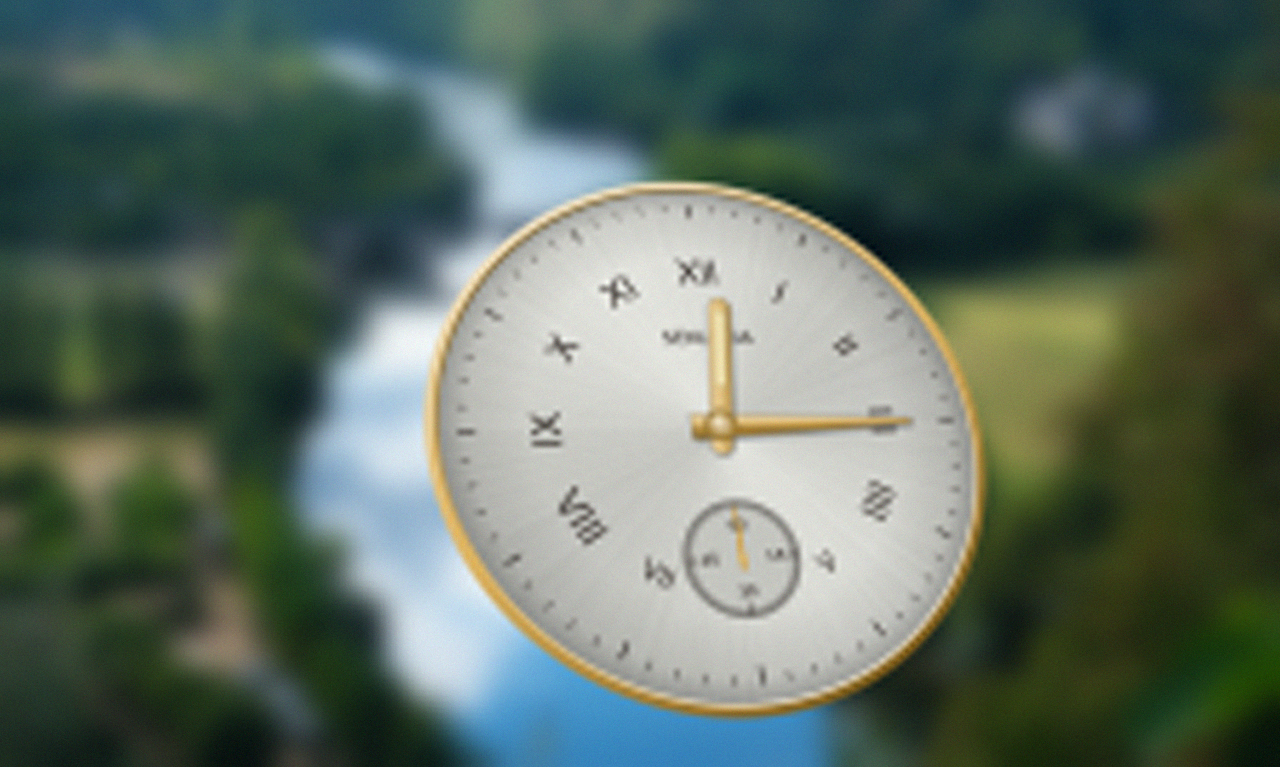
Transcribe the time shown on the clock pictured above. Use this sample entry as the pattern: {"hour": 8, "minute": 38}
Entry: {"hour": 12, "minute": 15}
